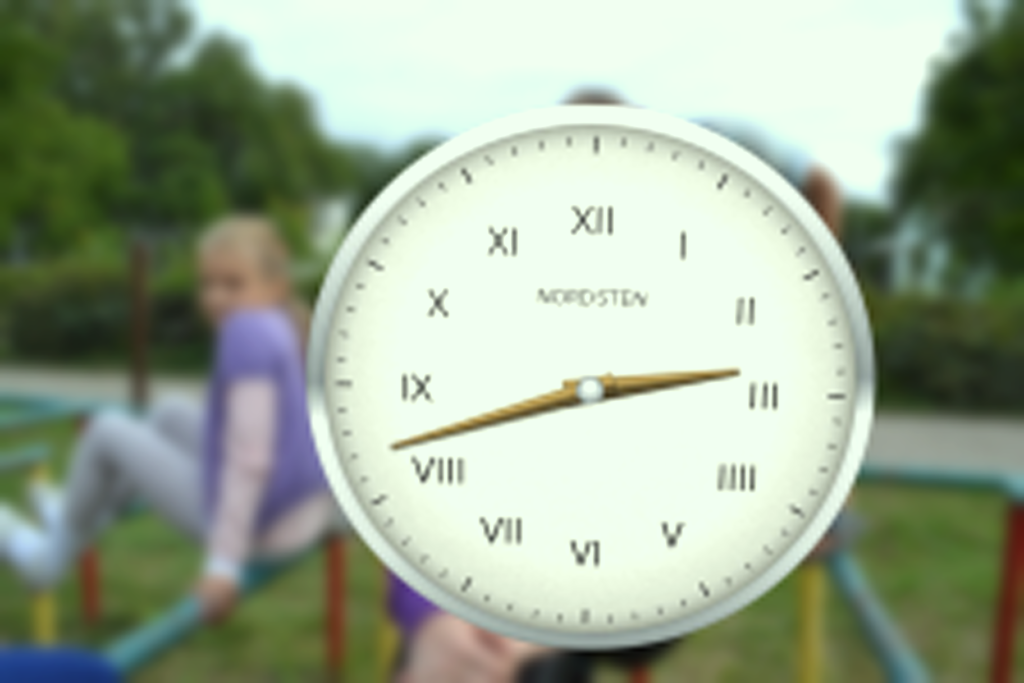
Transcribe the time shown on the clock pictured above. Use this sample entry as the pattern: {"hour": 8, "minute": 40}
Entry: {"hour": 2, "minute": 42}
